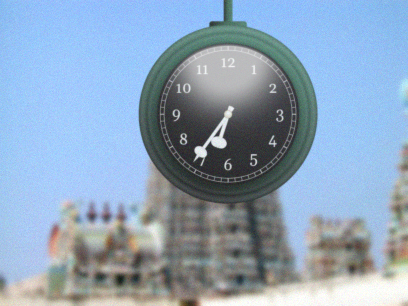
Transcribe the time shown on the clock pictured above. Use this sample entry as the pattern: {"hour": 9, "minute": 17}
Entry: {"hour": 6, "minute": 36}
